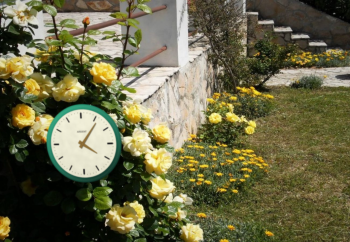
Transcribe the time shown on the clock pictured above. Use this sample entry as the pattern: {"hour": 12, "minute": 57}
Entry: {"hour": 4, "minute": 6}
